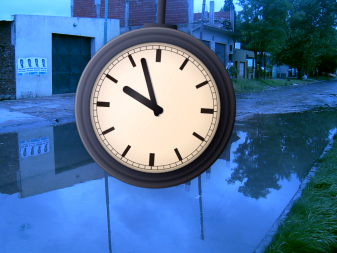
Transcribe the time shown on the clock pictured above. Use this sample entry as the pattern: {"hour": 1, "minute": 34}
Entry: {"hour": 9, "minute": 57}
